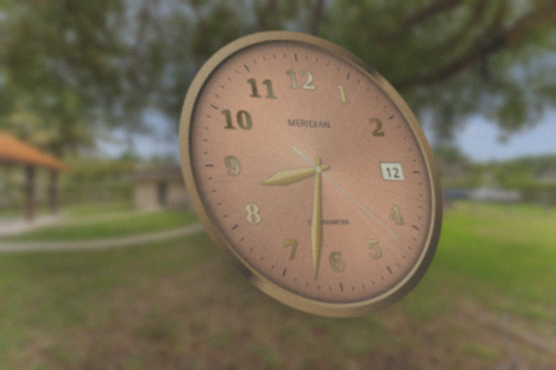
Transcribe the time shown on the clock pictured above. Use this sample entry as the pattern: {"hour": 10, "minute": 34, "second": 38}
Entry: {"hour": 8, "minute": 32, "second": 22}
